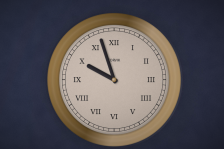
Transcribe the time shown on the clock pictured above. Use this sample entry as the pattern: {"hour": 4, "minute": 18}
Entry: {"hour": 9, "minute": 57}
